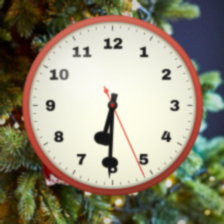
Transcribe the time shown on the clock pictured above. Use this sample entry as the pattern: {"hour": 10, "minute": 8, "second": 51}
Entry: {"hour": 6, "minute": 30, "second": 26}
